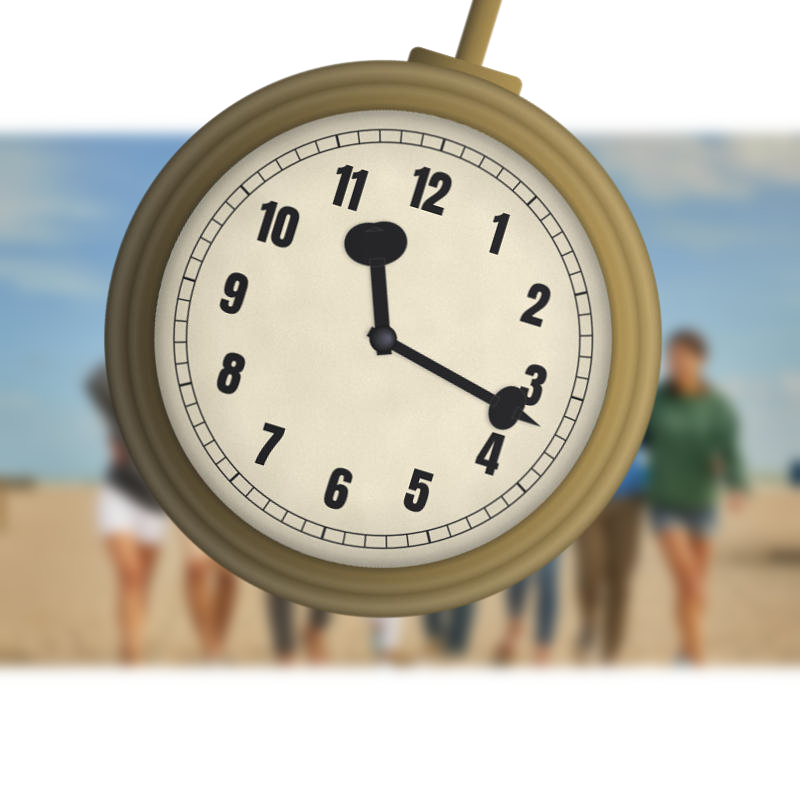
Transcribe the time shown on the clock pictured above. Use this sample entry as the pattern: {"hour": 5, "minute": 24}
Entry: {"hour": 11, "minute": 17}
